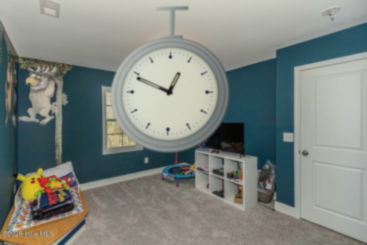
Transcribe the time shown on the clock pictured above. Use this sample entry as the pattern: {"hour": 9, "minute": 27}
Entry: {"hour": 12, "minute": 49}
